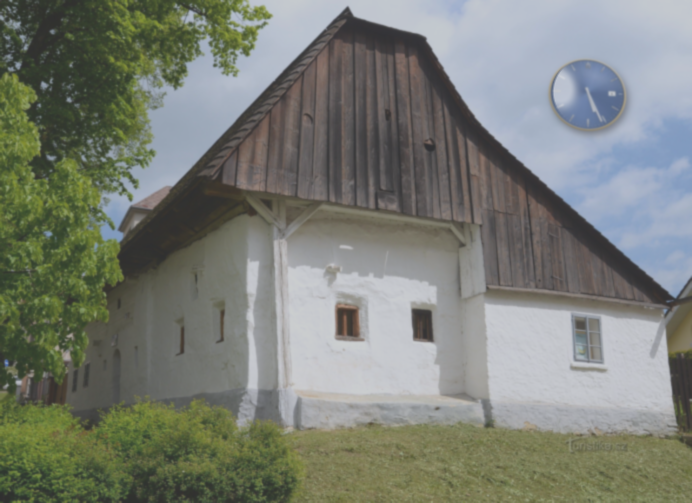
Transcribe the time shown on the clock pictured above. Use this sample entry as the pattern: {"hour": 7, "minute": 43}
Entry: {"hour": 5, "minute": 26}
